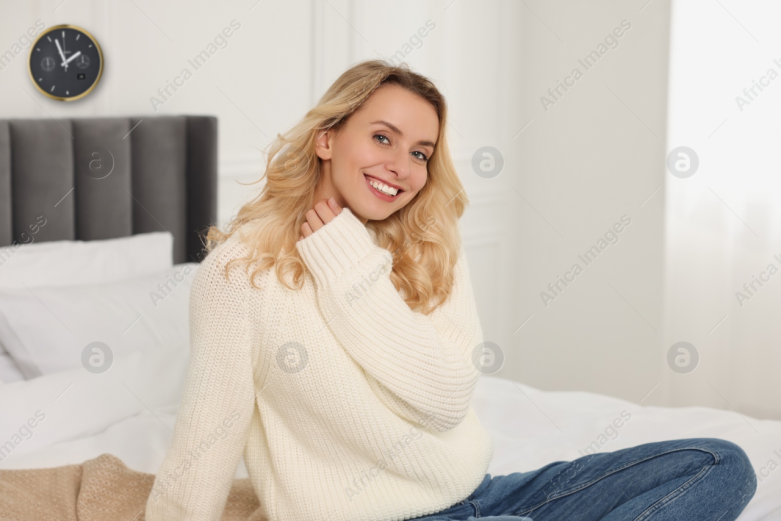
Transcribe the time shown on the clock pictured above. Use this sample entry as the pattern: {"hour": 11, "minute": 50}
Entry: {"hour": 1, "minute": 57}
